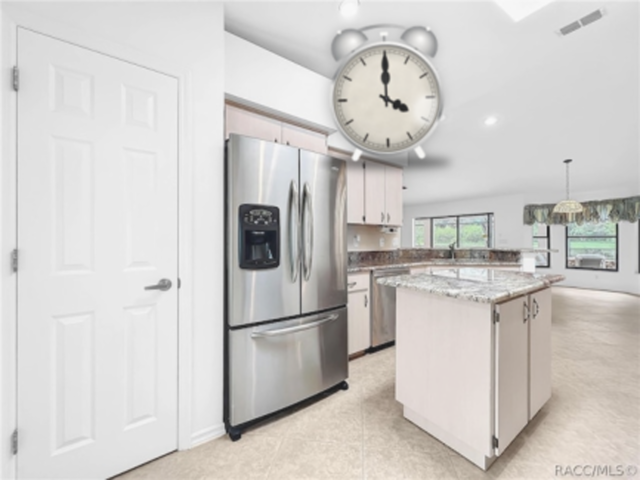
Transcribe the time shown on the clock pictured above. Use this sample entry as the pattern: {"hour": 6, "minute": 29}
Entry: {"hour": 4, "minute": 0}
